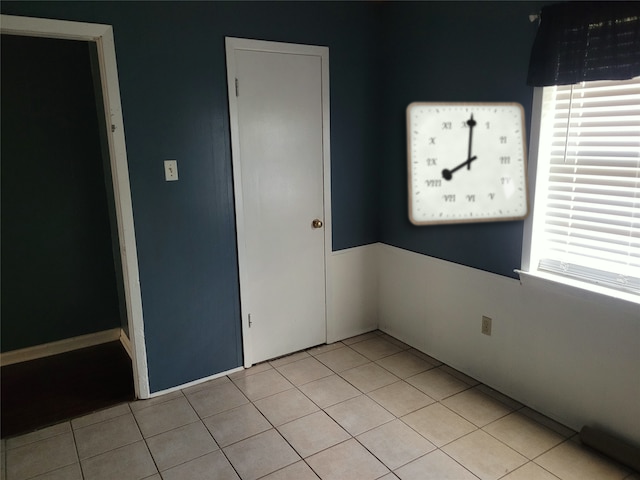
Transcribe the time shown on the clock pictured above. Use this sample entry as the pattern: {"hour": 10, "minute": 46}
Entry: {"hour": 8, "minute": 1}
